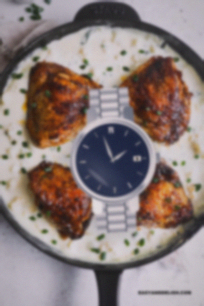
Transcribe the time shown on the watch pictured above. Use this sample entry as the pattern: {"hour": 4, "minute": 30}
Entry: {"hour": 1, "minute": 57}
